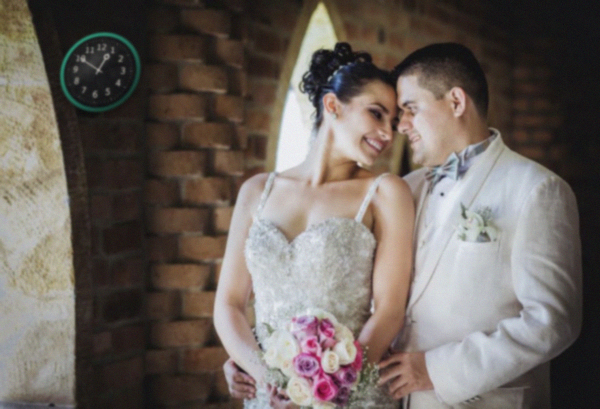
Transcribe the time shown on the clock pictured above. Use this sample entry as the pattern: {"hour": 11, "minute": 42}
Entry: {"hour": 12, "minute": 50}
